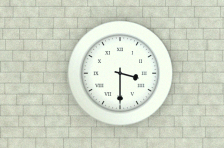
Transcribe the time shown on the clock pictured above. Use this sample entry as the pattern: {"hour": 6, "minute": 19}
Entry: {"hour": 3, "minute": 30}
